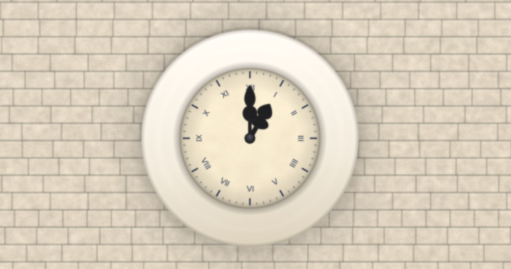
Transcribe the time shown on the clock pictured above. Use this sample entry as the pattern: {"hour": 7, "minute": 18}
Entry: {"hour": 1, "minute": 0}
